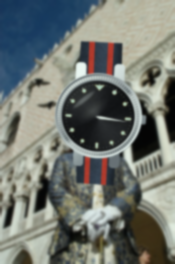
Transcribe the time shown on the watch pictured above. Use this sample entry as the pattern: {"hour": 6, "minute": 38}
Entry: {"hour": 3, "minute": 16}
